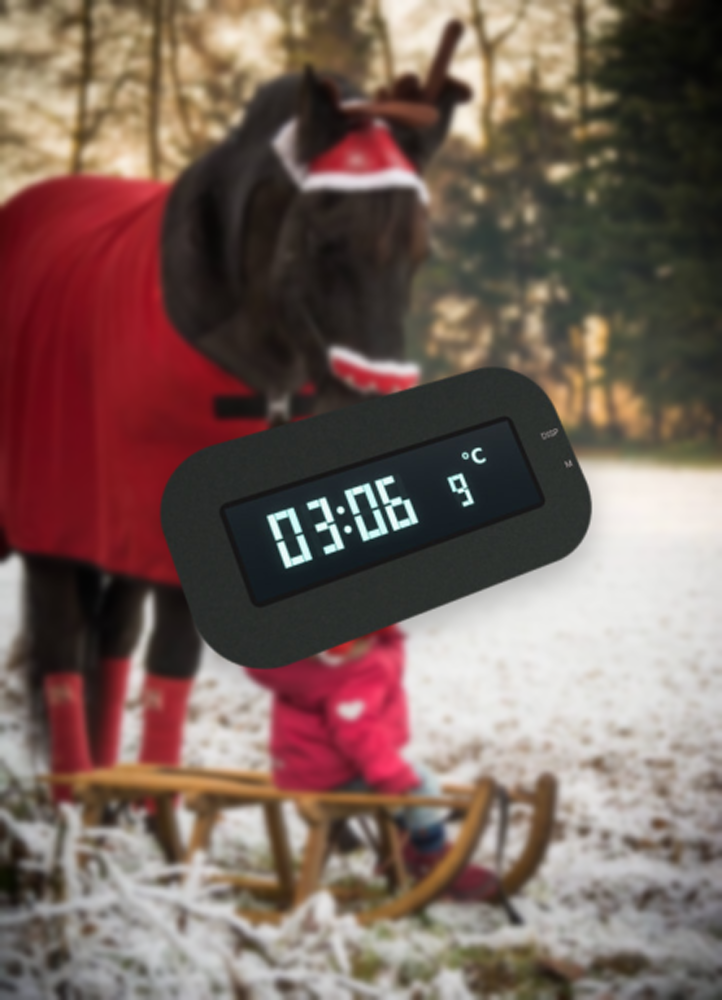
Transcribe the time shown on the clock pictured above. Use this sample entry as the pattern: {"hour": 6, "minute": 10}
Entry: {"hour": 3, "minute": 6}
